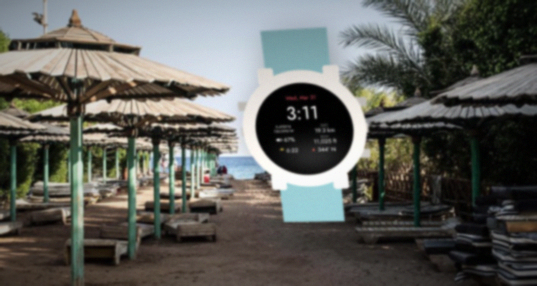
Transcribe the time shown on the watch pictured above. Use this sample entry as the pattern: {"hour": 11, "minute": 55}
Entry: {"hour": 3, "minute": 11}
